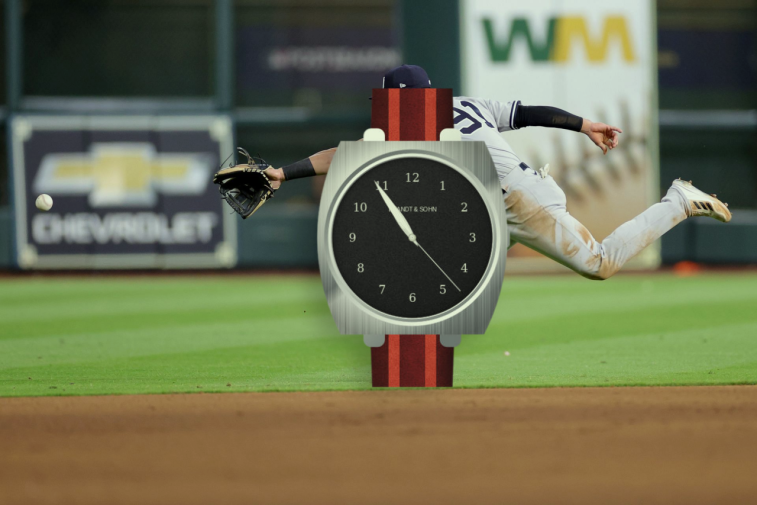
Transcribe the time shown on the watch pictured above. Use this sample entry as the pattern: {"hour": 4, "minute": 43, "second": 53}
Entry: {"hour": 10, "minute": 54, "second": 23}
